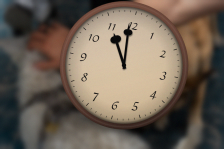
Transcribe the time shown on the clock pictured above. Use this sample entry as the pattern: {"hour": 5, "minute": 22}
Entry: {"hour": 10, "minute": 59}
